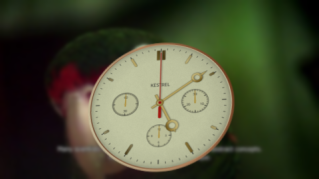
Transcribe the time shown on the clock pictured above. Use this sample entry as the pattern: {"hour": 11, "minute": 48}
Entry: {"hour": 5, "minute": 9}
